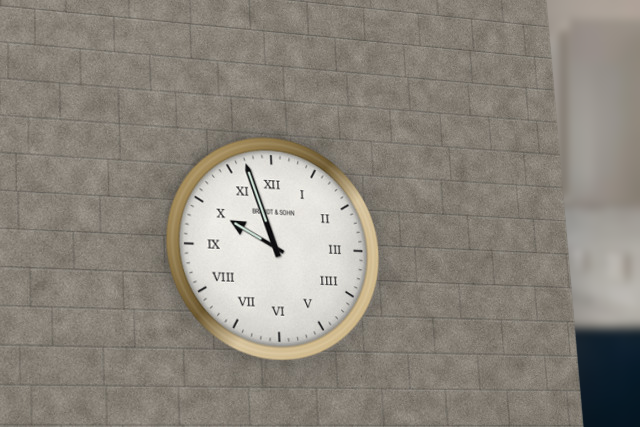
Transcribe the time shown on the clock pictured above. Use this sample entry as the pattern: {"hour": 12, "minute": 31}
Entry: {"hour": 9, "minute": 57}
